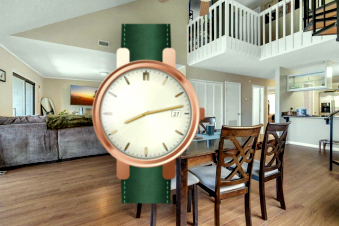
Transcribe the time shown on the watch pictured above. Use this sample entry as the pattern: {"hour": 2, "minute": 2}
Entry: {"hour": 8, "minute": 13}
